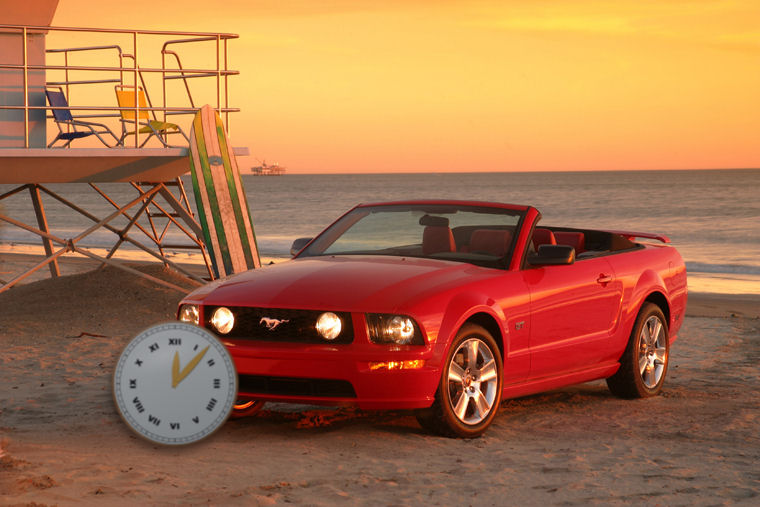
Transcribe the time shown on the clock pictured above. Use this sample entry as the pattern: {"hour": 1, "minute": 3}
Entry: {"hour": 12, "minute": 7}
